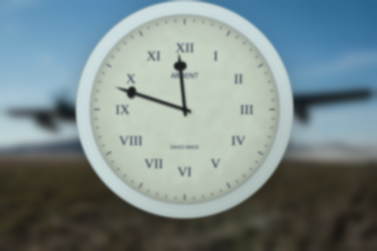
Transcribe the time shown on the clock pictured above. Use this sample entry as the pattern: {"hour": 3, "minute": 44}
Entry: {"hour": 11, "minute": 48}
